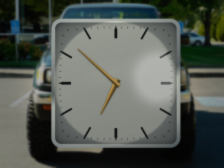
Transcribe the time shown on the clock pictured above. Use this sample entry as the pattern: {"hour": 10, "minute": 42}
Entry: {"hour": 6, "minute": 52}
